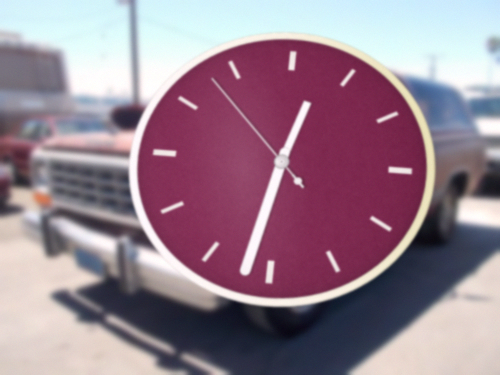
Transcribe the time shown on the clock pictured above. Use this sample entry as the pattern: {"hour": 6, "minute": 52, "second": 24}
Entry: {"hour": 12, "minute": 31, "second": 53}
